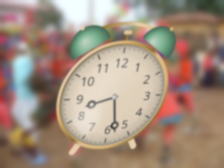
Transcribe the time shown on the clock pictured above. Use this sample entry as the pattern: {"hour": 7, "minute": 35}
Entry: {"hour": 8, "minute": 28}
